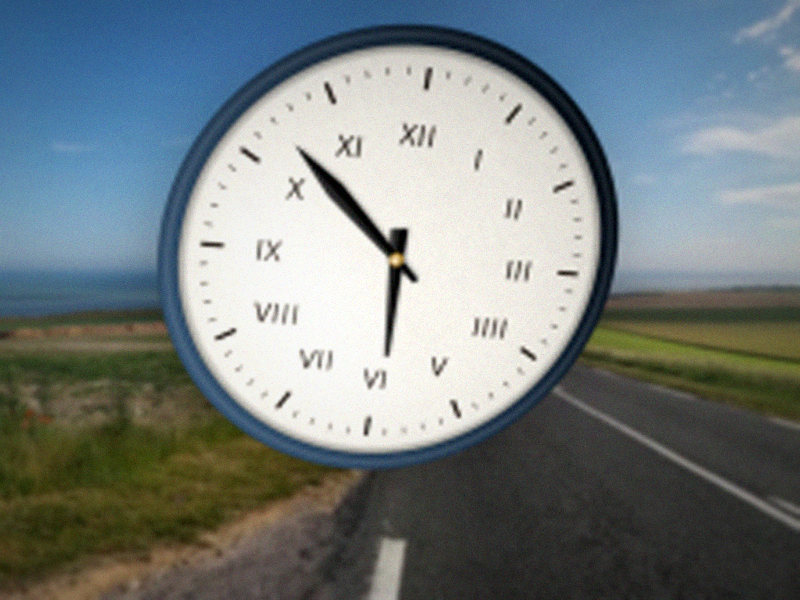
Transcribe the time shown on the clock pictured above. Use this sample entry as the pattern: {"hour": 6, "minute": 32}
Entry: {"hour": 5, "minute": 52}
